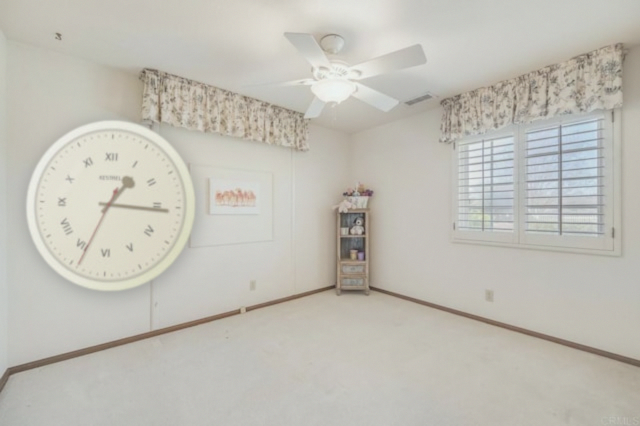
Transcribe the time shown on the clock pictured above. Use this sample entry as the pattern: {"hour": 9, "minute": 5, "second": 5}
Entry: {"hour": 1, "minute": 15, "second": 34}
